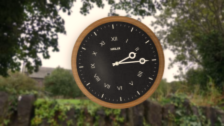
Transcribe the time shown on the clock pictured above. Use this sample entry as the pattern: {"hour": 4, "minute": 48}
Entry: {"hour": 2, "minute": 15}
